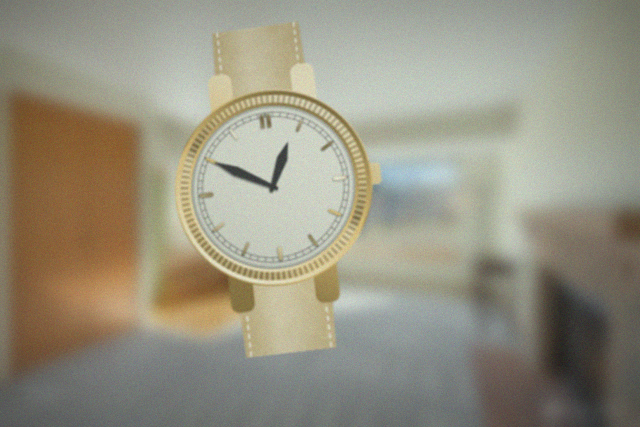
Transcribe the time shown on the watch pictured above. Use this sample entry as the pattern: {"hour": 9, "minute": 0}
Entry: {"hour": 12, "minute": 50}
